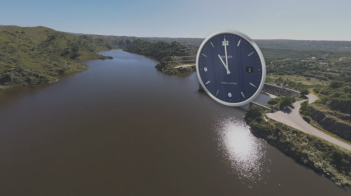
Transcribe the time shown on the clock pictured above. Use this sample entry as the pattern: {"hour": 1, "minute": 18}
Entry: {"hour": 11, "minute": 0}
